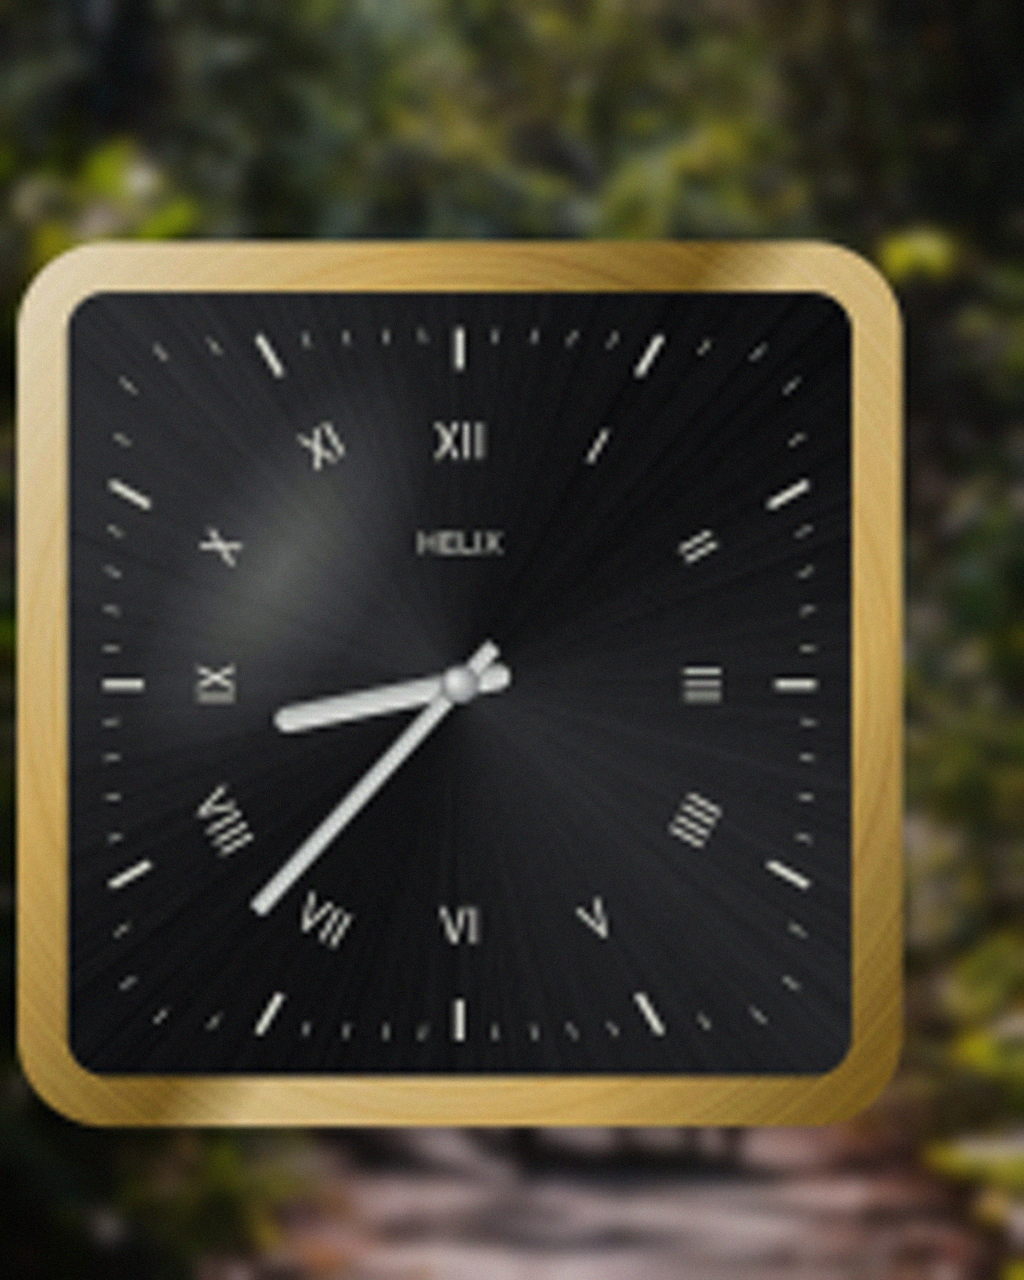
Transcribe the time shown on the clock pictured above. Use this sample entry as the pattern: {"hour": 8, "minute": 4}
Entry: {"hour": 8, "minute": 37}
